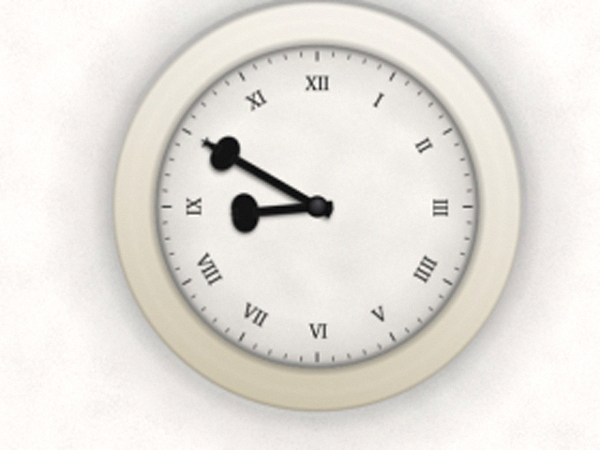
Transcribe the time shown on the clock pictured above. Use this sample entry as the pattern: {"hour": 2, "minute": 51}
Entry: {"hour": 8, "minute": 50}
